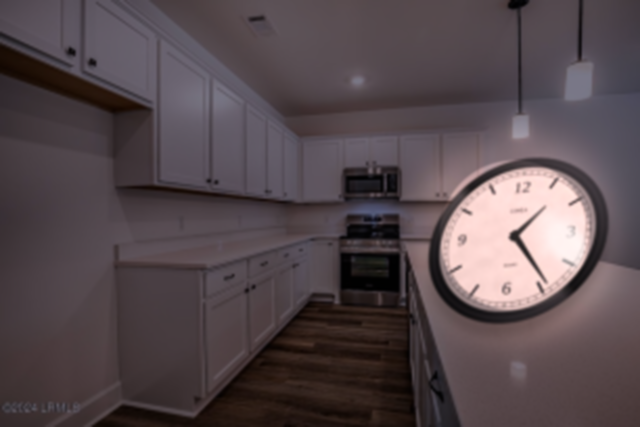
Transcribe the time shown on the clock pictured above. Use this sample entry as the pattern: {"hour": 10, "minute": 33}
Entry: {"hour": 1, "minute": 24}
